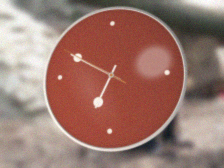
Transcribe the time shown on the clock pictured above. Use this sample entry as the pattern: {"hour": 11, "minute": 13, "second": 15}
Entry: {"hour": 6, "minute": 49, "second": 50}
